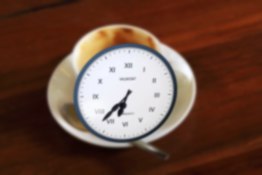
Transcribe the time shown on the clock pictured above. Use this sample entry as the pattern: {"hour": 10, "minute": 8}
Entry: {"hour": 6, "minute": 37}
